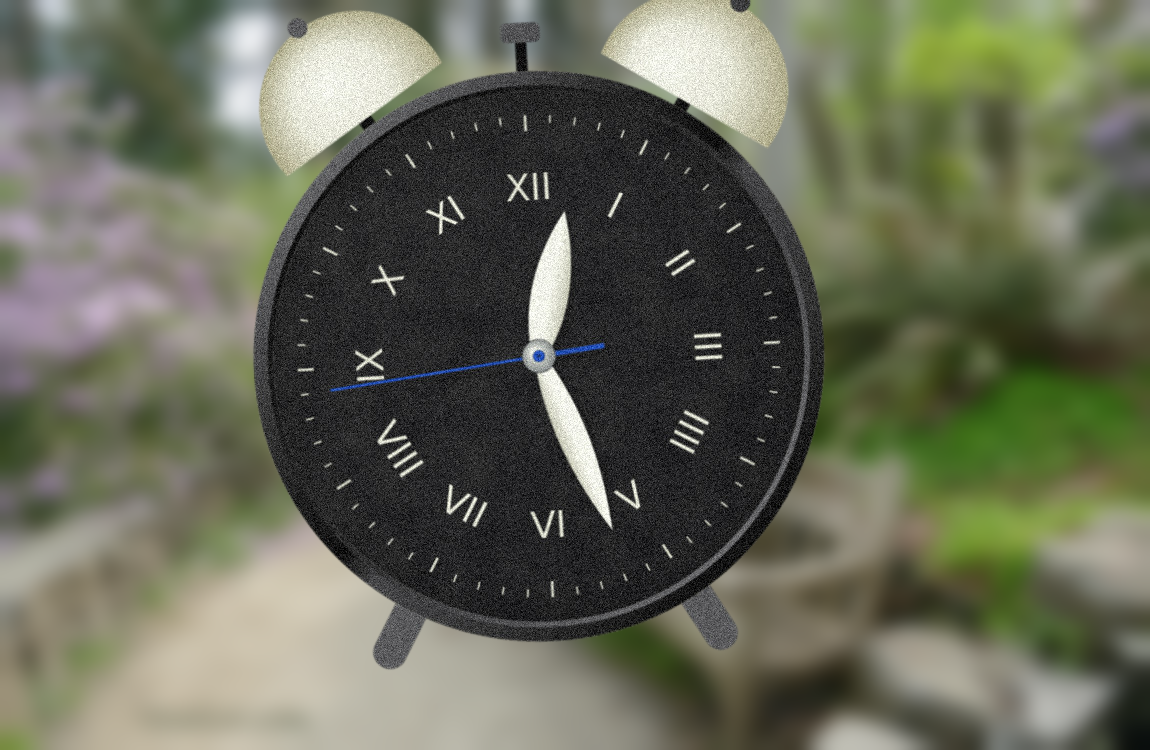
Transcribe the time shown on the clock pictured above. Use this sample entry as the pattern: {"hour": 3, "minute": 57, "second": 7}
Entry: {"hour": 12, "minute": 26, "second": 44}
